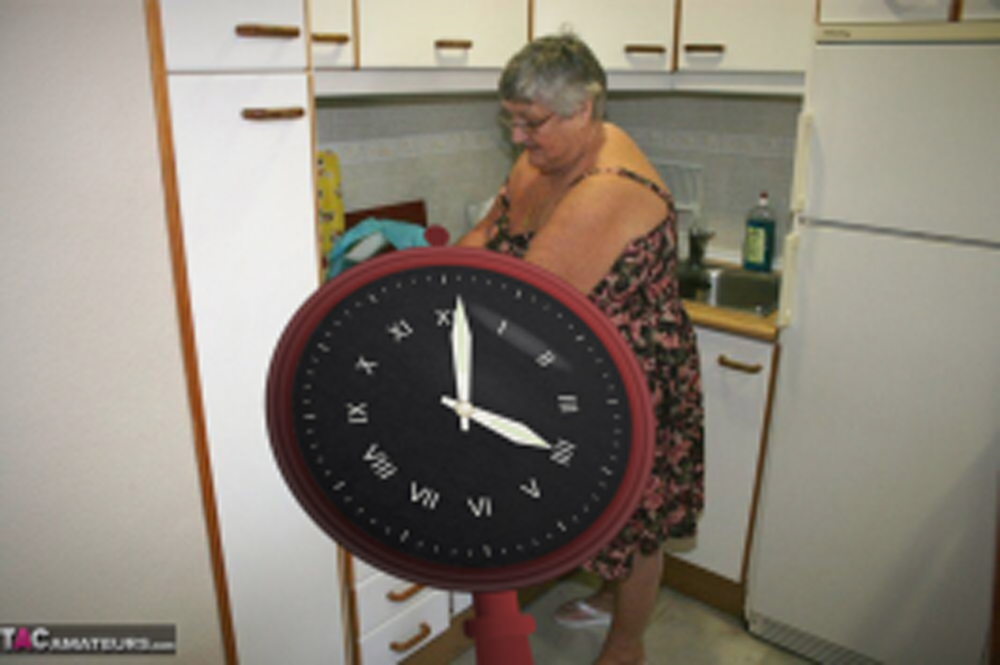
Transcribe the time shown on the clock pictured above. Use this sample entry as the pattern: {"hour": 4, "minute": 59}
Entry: {"hour": 4, "minute": 1}
